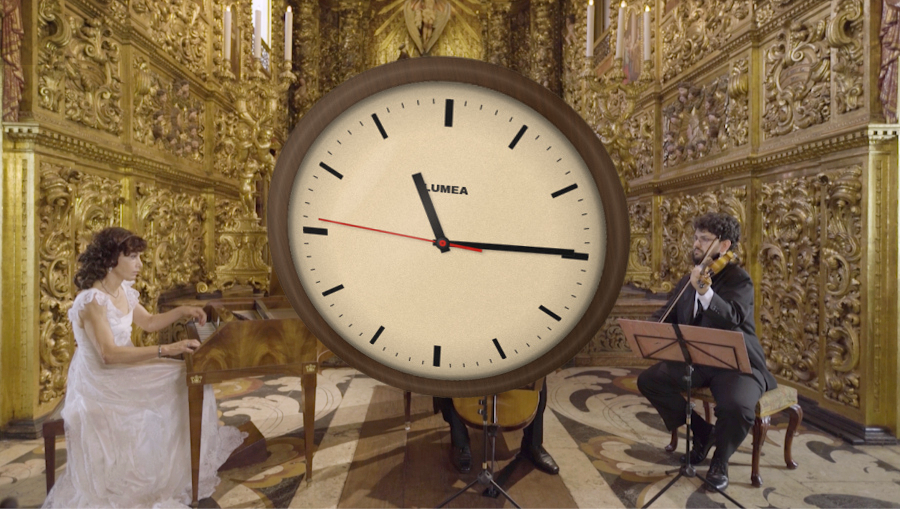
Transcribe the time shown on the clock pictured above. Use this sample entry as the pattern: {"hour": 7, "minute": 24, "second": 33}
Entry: {"hour": 11, "minute": 14, "second": 46}
